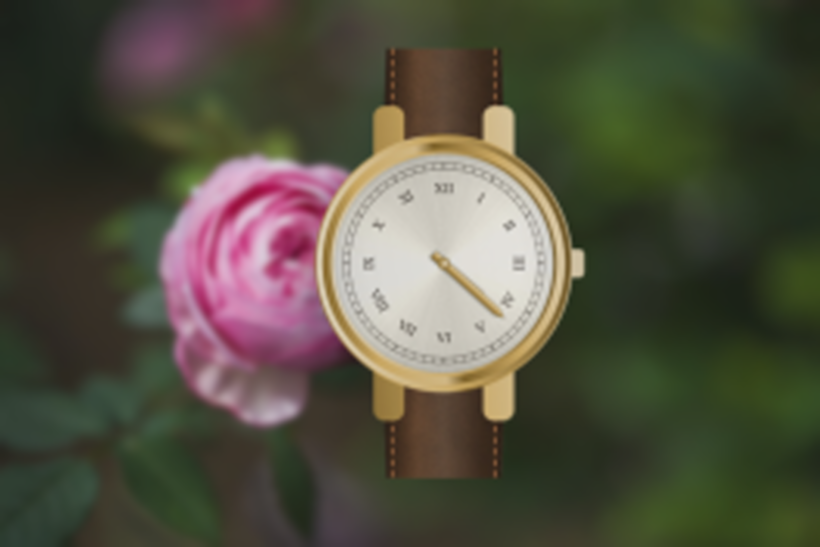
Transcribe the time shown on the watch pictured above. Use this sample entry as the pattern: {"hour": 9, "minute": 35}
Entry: {"hour": 4, "minute": 22}
